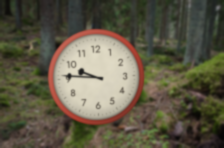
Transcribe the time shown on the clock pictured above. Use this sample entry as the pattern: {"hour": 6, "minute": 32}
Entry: {"hour": 9, "minute": 46}
